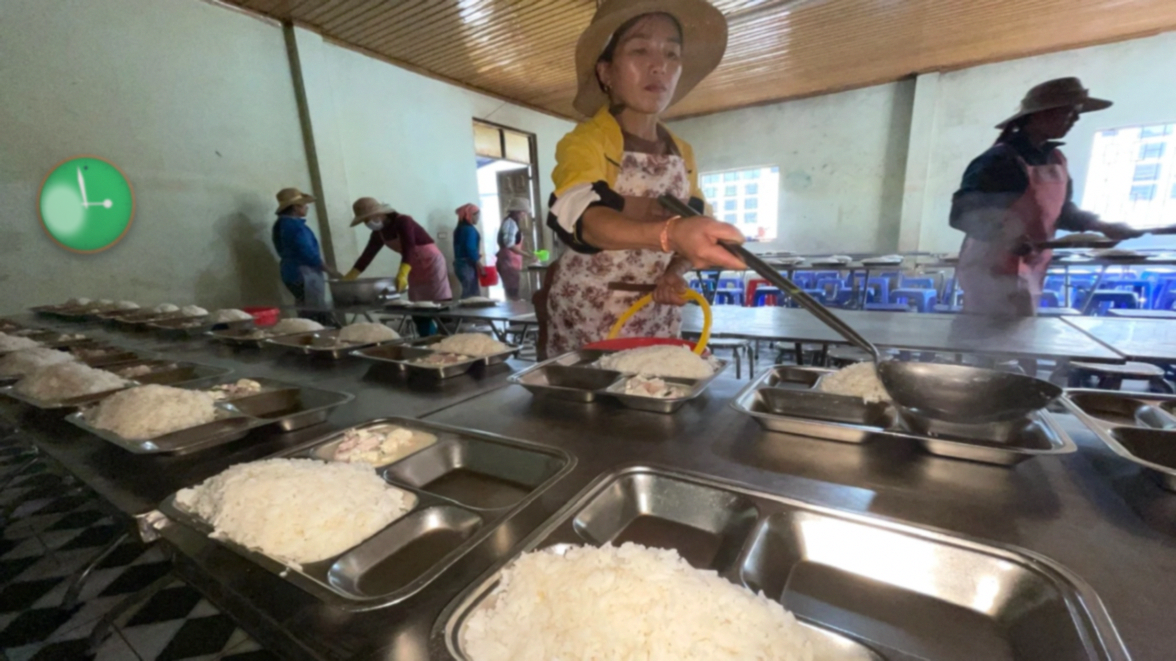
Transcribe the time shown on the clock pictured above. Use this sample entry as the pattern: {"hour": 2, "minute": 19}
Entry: {"hour": 2, "minute": 58}
